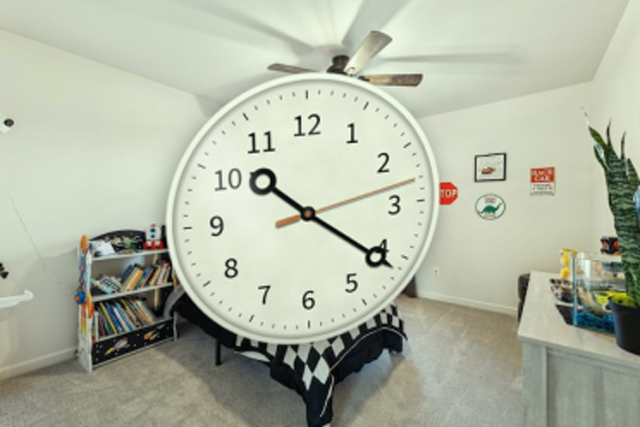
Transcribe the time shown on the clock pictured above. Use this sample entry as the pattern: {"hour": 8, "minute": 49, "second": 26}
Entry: {"hour": 10, "minute": 21, "second": 13}
